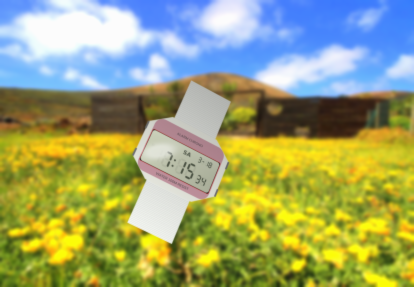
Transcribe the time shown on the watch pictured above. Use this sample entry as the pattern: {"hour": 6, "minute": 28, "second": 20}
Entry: {"hour": 7, "minute": 15, "second": 34}
